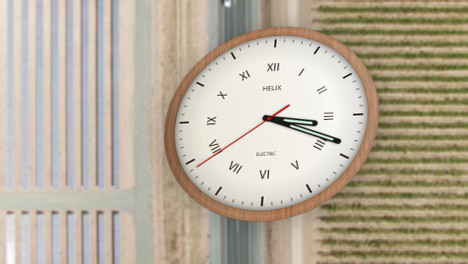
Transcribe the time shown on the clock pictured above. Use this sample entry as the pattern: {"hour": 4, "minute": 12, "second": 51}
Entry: {"hour": 3, "minute": 18, "second": 39}
